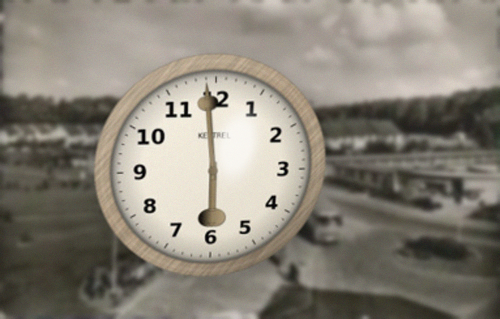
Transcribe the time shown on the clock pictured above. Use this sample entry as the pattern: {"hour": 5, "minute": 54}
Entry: {"hour": 5, "minute": 59}
